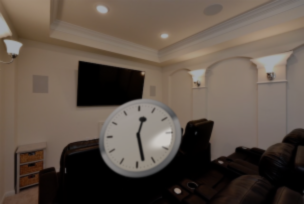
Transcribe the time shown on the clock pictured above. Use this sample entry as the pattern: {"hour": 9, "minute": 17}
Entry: {"hour": 12, "minute": 28}
